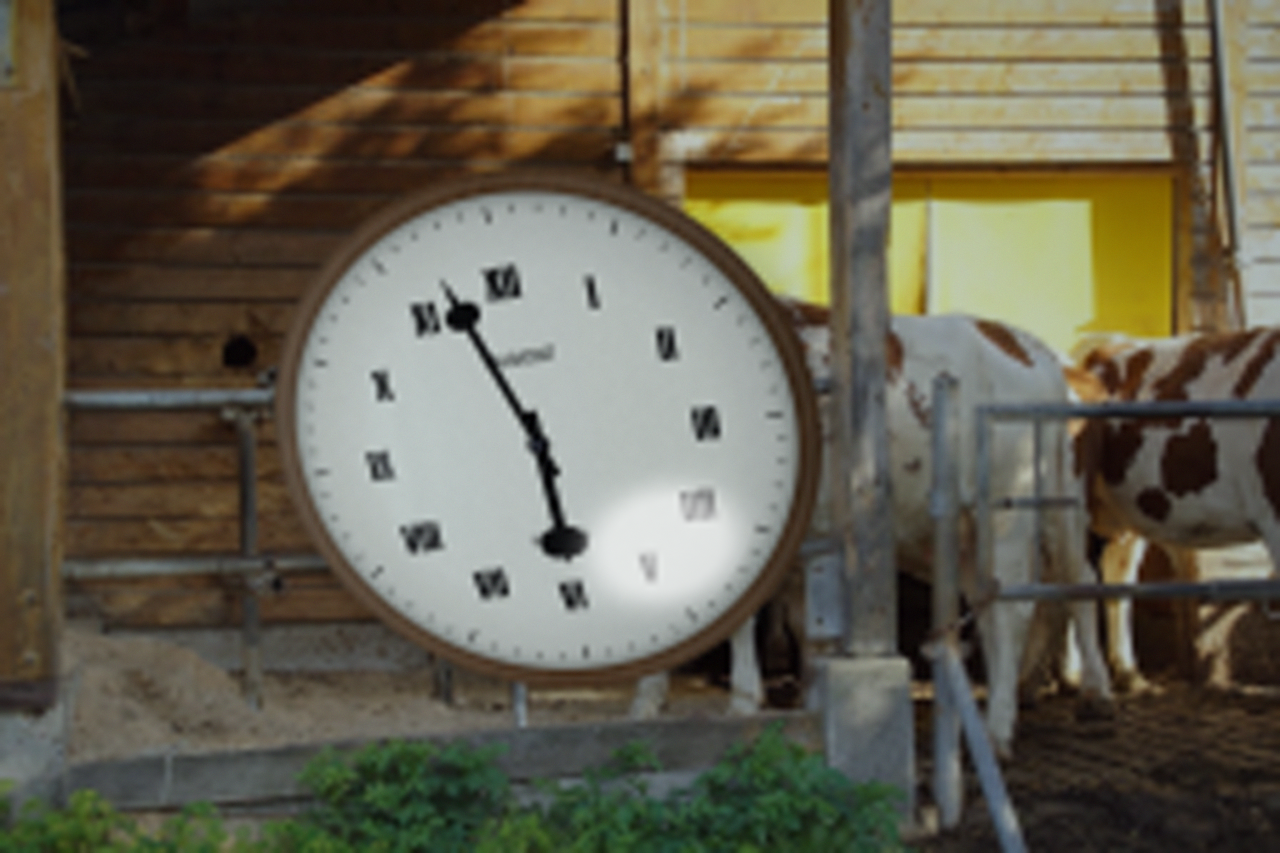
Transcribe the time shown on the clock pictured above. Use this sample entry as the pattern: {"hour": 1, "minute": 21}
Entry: {"hour": 5, "minute": 57}
